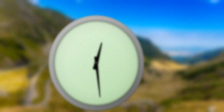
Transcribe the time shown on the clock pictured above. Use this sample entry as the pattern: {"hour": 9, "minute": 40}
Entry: {"hour": 12, "minute": 29}
